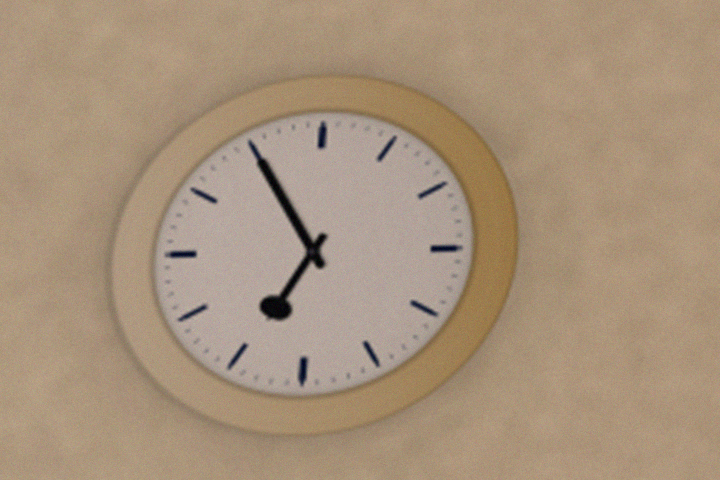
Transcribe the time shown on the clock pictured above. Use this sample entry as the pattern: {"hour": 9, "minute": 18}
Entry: {"hour": 6, "minute": 55}
